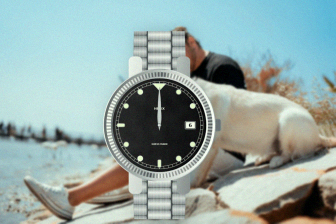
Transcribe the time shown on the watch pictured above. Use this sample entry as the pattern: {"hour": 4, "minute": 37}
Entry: {"hour": 12, "minute": 0}
